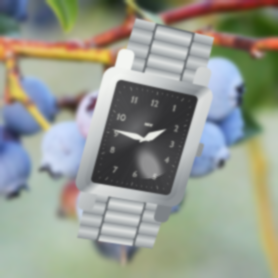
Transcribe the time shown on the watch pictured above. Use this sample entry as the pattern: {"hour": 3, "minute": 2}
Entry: {"hour": 1, "minute": 46}
